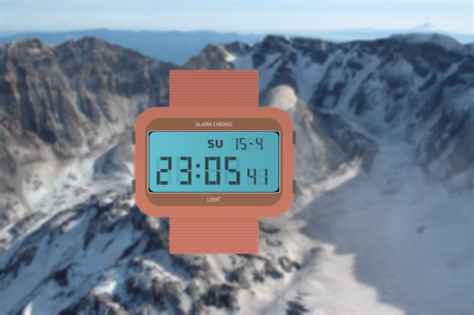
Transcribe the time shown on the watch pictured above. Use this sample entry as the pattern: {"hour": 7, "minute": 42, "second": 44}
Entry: {"hour": 23, "minute": 5, "second": 41}
